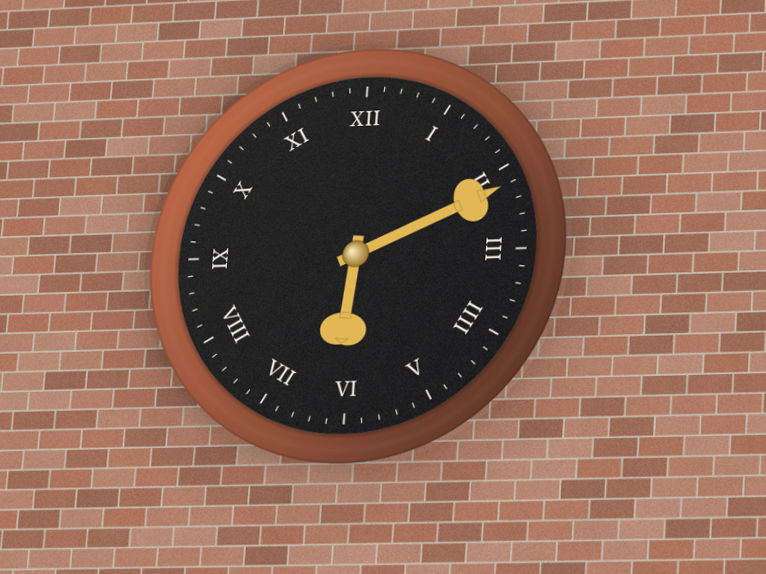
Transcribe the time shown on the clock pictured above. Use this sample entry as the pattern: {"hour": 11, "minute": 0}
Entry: {"hour": 6, "minute": 11}
